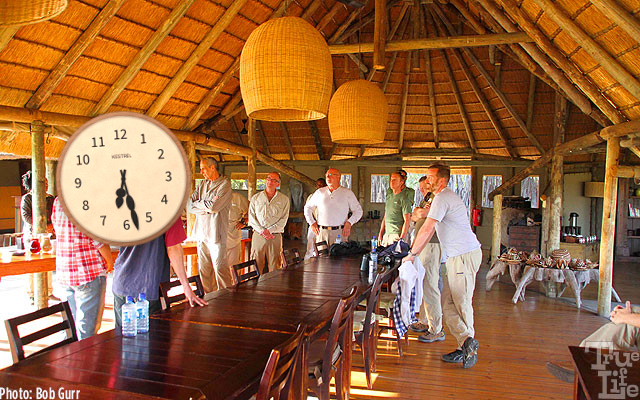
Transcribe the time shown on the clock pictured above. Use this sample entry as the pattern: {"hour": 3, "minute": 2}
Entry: {"hour": 6, "minute": 28}
